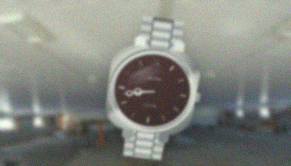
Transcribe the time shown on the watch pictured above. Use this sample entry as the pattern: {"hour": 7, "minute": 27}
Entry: {"hour": 8, "minute": 43}
